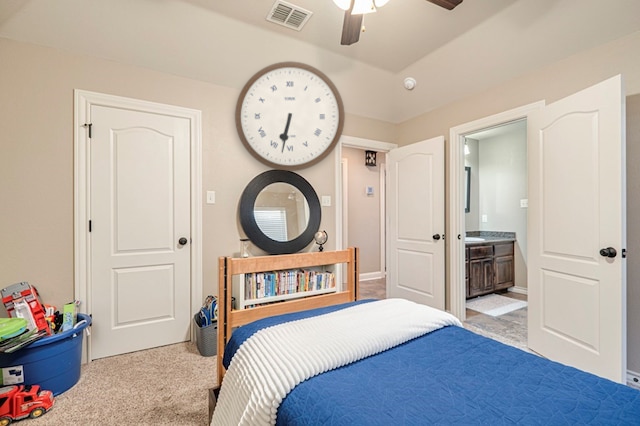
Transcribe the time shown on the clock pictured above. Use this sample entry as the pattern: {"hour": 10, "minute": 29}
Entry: {"hour": 6, "minute": 32}
